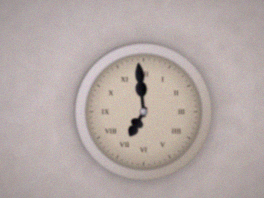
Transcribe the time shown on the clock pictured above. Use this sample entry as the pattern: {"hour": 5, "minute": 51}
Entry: {"hour": 6, "minute": 59}
